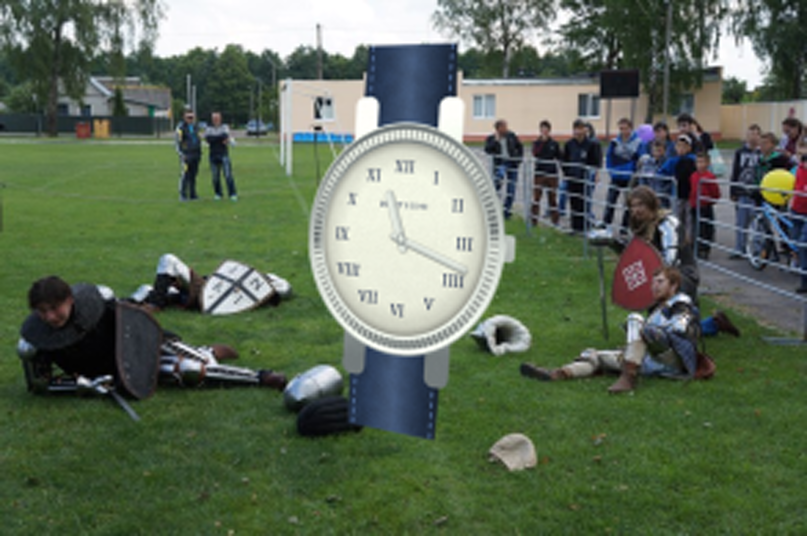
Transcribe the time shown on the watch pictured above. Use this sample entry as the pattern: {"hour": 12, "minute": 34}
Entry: {"hour": 11, "minute": 18}
